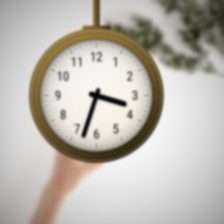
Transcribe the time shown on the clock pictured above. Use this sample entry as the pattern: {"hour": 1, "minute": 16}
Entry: {"hour": 3, "minute": 33}
